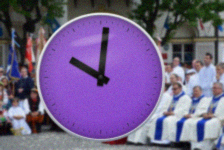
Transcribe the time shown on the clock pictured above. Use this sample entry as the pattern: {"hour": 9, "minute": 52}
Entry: {"hour": 10, "minute": 1}
